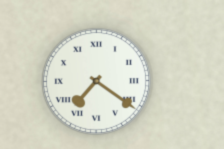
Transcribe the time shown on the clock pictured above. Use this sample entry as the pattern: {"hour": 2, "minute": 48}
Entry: {"hour": 7, "minute": 21}
